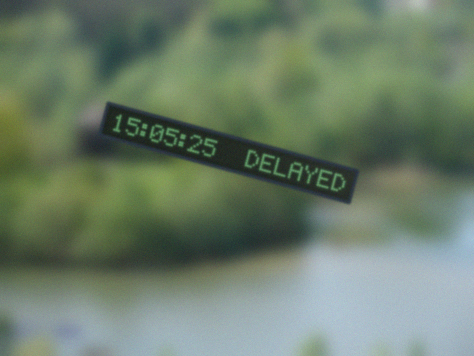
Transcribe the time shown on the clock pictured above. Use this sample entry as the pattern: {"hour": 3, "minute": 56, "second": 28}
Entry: {"hour": 15, "minute": 5, "second": 25}
